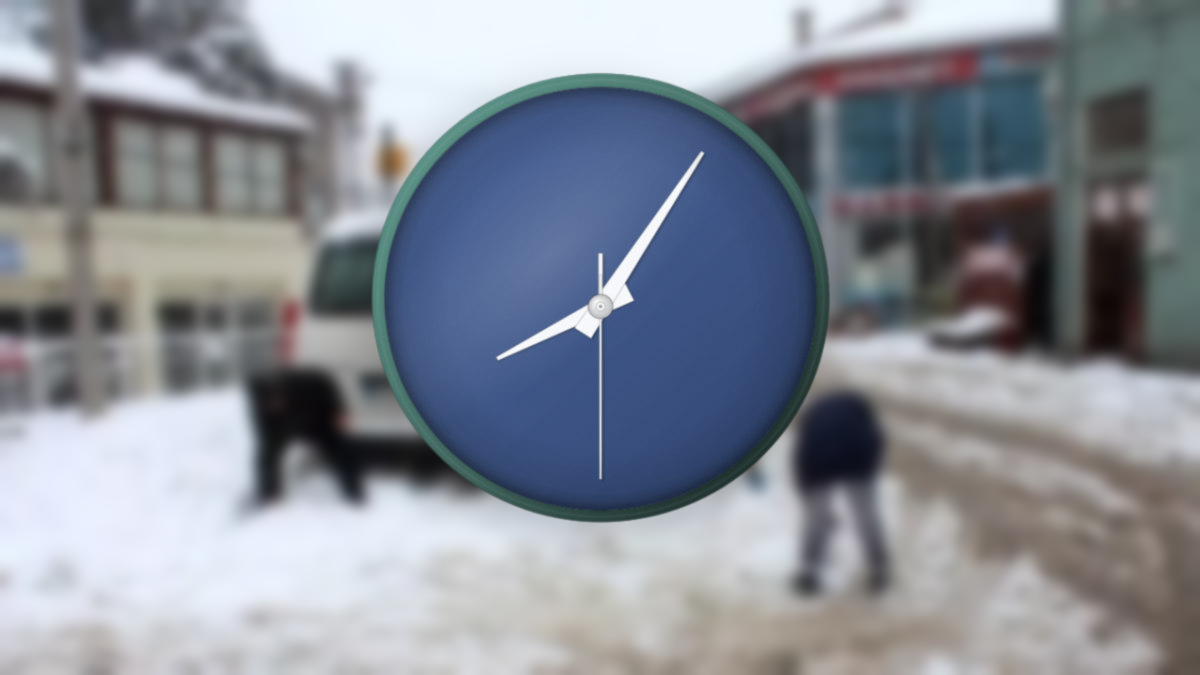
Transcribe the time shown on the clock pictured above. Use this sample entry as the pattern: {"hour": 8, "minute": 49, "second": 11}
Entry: {"hour": 8, "minute": 5, "second": 30}
